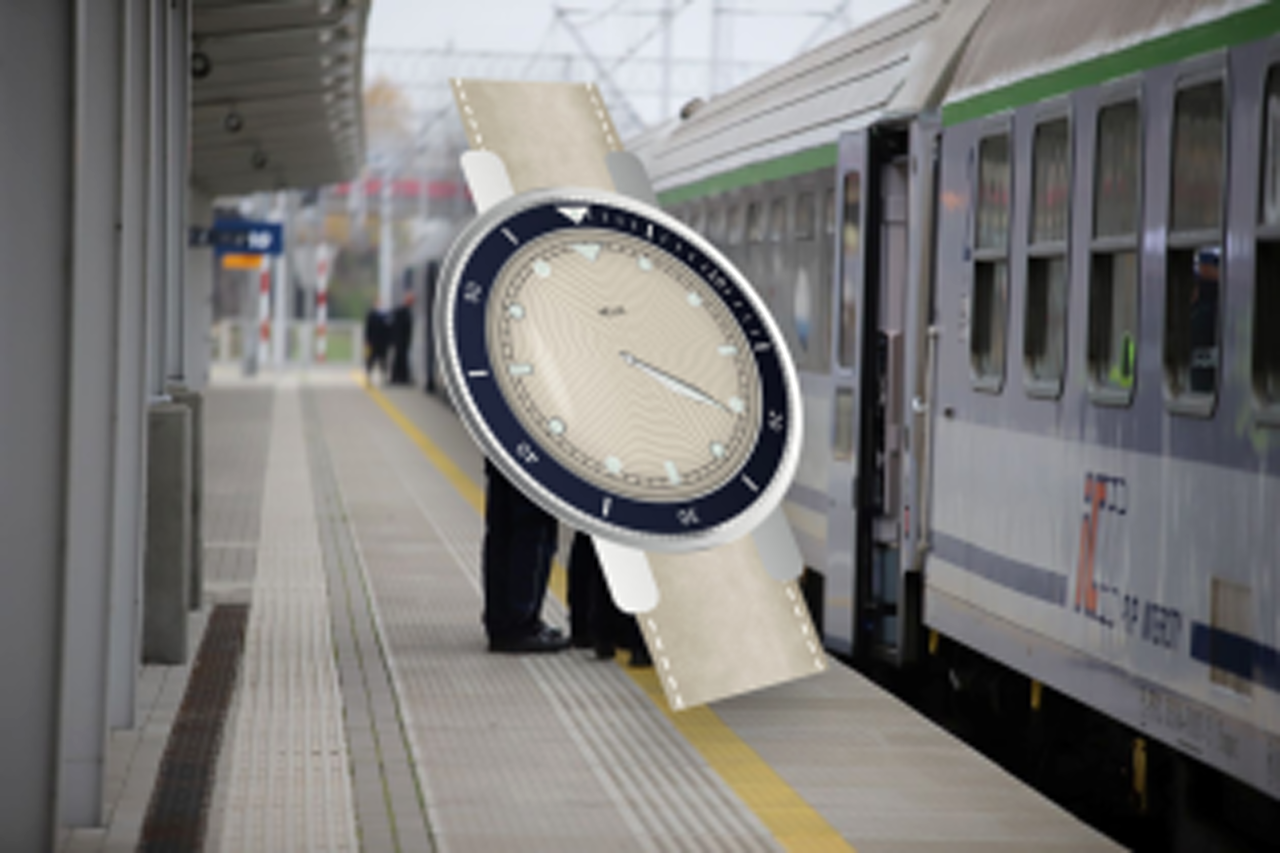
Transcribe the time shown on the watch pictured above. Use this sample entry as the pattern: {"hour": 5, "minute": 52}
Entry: {"hour": 4, "minute": 21}
